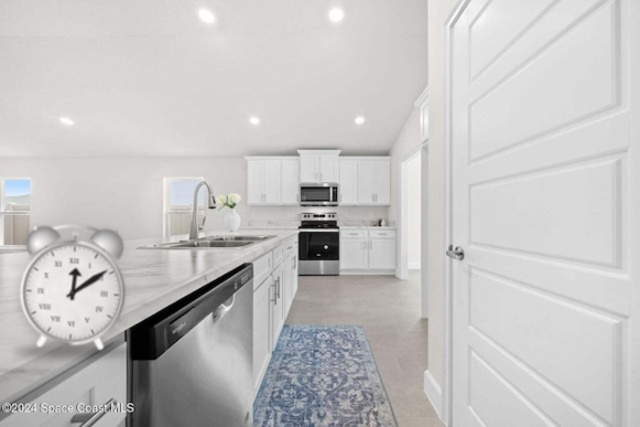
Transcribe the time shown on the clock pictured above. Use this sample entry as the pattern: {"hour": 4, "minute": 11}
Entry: {"hour": 12, "minute": 9}
